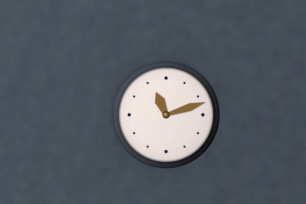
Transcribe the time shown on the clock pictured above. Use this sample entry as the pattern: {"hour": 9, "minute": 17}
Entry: {"hour": 11, "minute": 12}
